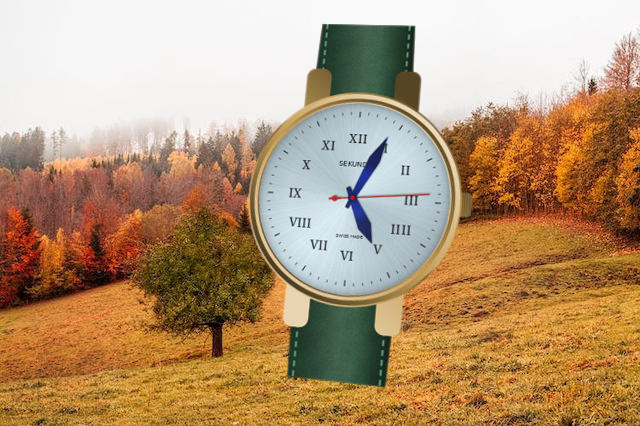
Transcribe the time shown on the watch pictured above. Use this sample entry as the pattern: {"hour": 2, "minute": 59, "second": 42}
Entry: {"hour": 5, "minute": 4, "second": 14}
